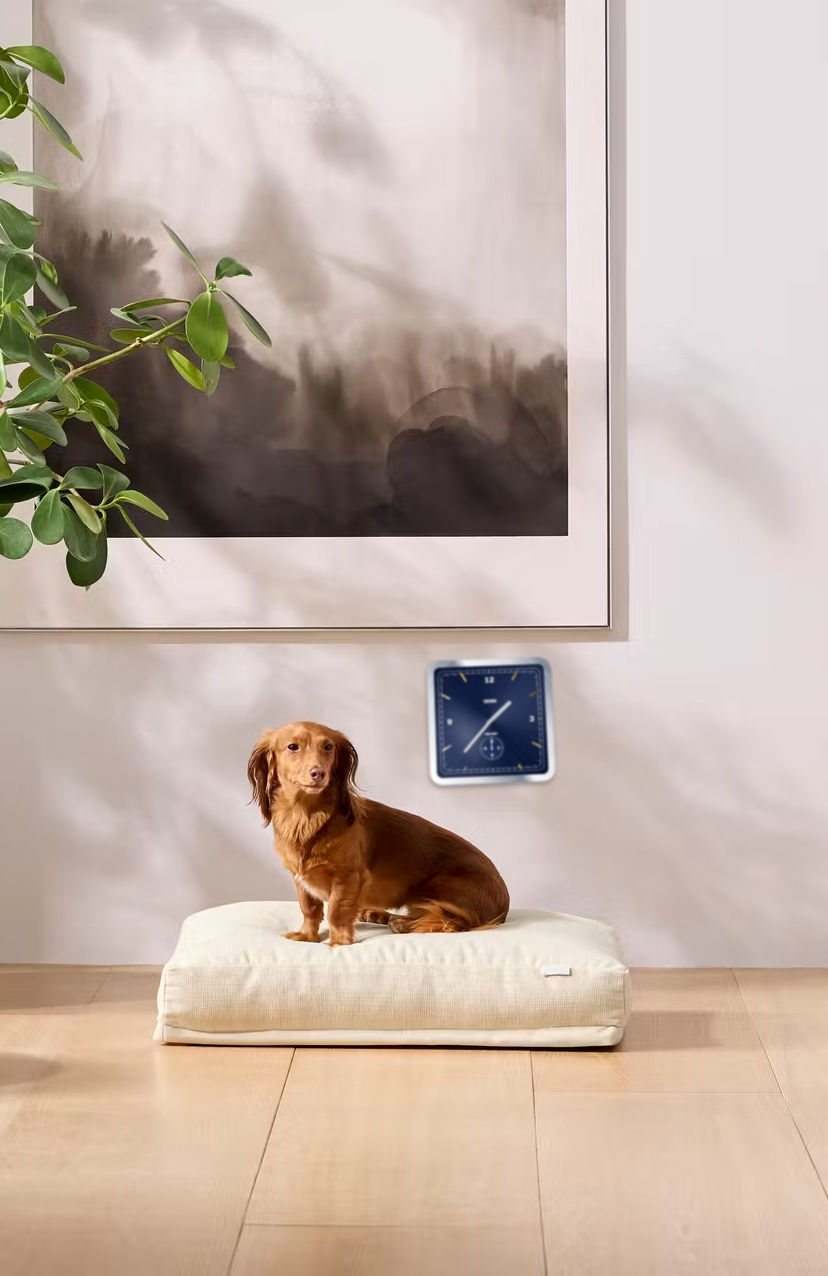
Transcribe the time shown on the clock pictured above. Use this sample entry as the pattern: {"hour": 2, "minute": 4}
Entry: {"hour": 1, "minute": 37}
